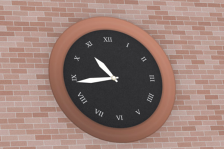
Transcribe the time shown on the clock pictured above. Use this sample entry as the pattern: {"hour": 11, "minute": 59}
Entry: {"hour": 10, "minute": 44}
